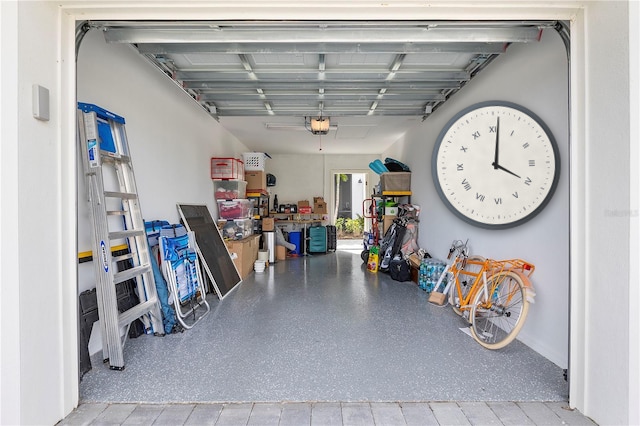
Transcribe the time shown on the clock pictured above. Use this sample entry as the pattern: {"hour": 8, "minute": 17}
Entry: {"hour": 4, "minute": 1}
